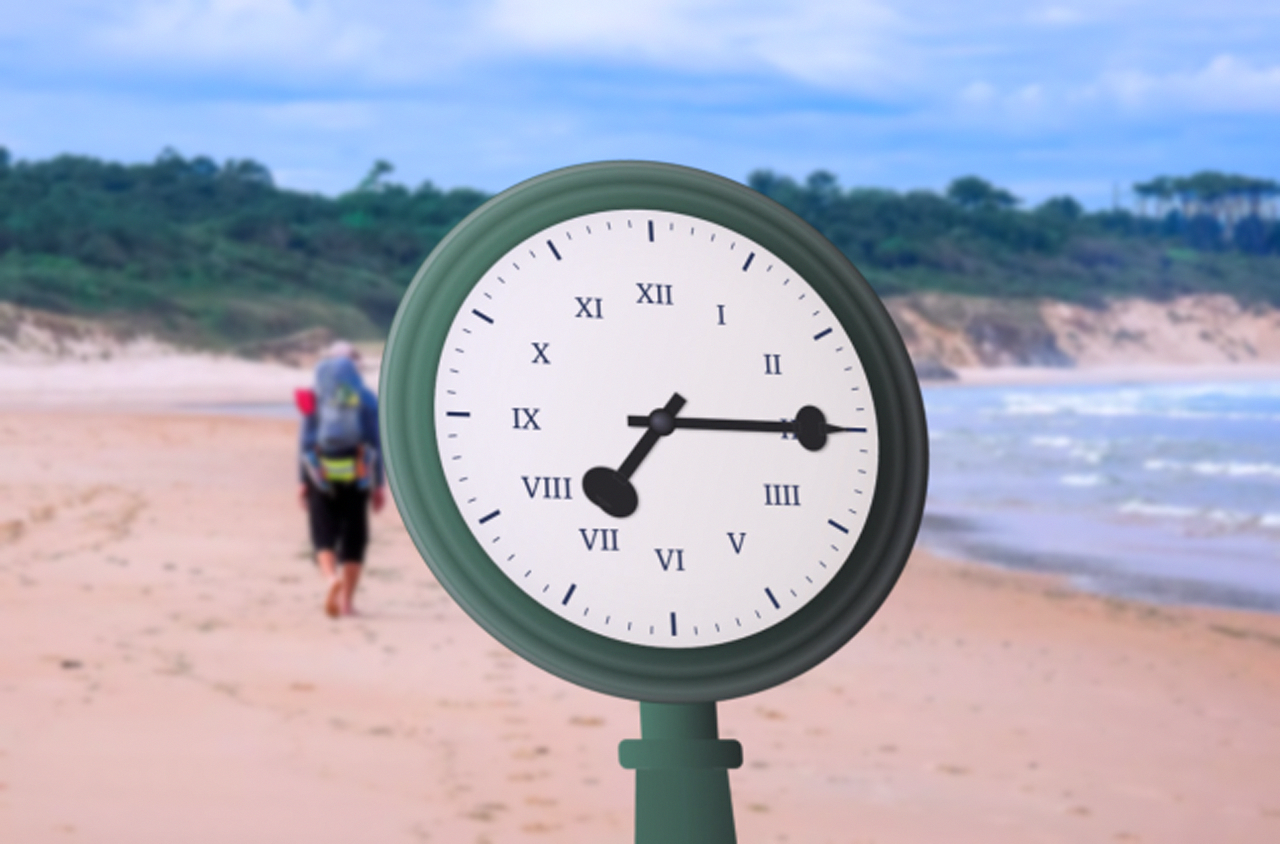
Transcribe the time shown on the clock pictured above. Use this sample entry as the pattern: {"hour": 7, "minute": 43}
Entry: {"hour": 7, "minute": 15}
